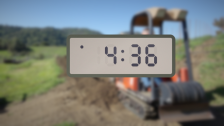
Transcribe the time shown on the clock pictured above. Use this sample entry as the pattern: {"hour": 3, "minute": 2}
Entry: {"hour": 4, "minute": 36}
